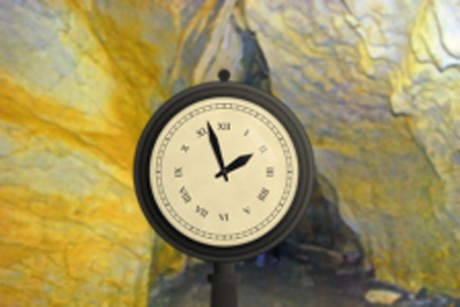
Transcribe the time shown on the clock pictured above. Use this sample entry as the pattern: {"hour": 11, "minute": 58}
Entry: {"hour": 1, "minute": 57}
